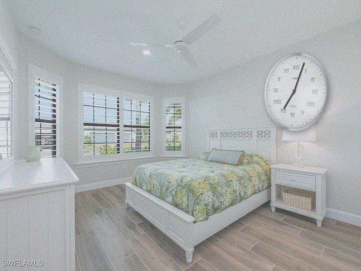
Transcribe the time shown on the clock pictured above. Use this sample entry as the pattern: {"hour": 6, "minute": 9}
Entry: {"hour": 7, "minute": 3}
